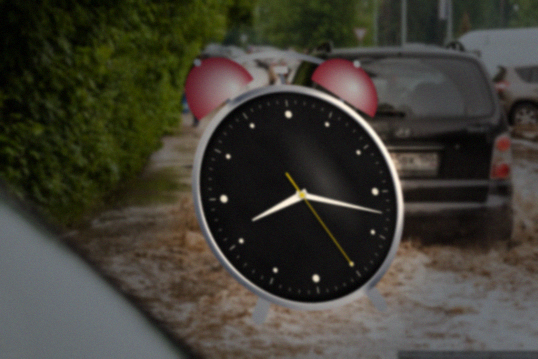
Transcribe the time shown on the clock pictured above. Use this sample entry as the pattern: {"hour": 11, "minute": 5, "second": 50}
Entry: {"hour": 8, "minute": 17, "second": 25}
